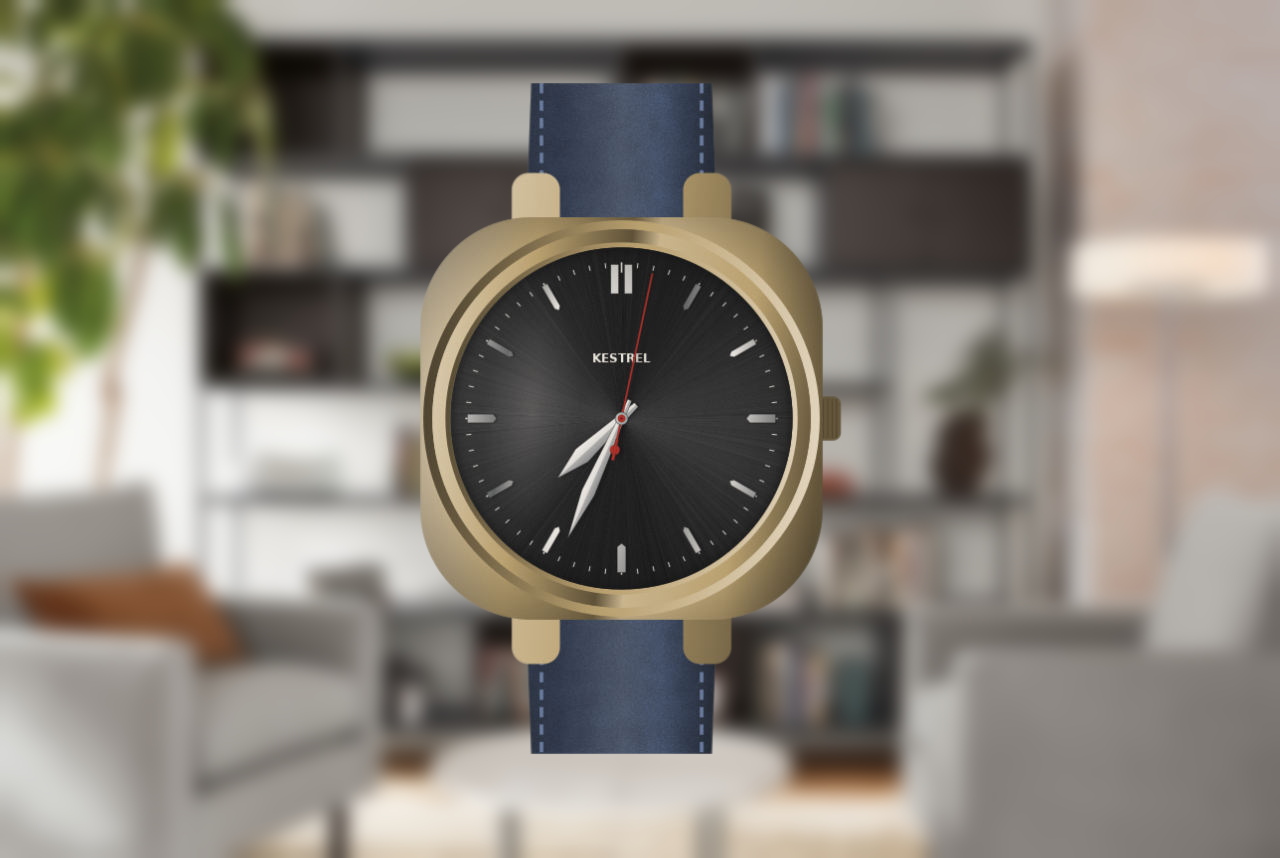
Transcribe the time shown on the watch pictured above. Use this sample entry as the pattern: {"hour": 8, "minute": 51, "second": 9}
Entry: {"hour": 7, "minute": 34, "second": 2}
